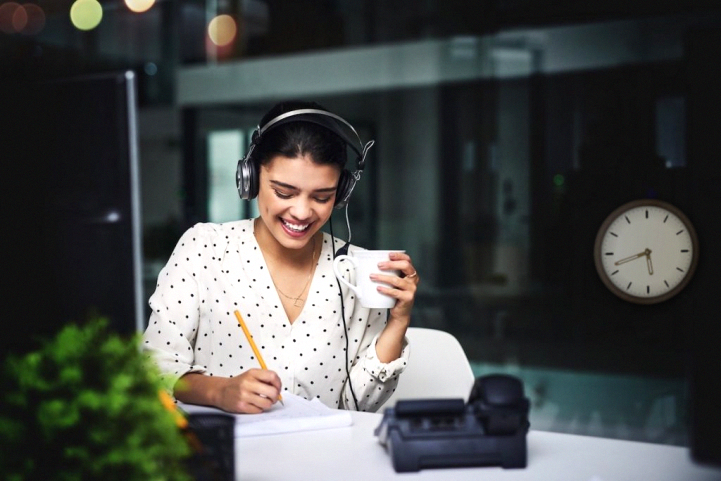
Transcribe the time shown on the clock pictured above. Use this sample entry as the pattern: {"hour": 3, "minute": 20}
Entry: {"hour": 5, "minute": 42}
